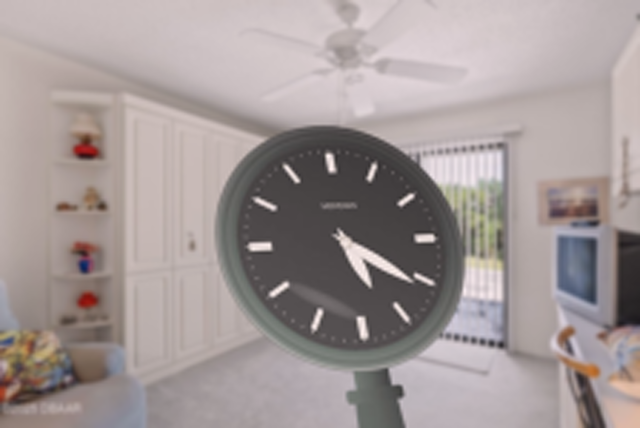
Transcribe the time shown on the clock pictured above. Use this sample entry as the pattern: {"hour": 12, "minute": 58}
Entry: {"hour": 5, "minute": 21}
